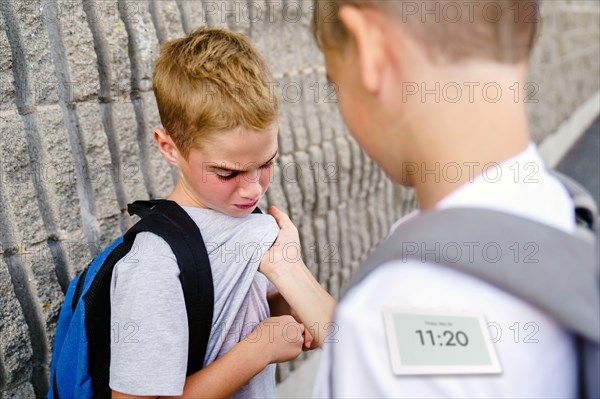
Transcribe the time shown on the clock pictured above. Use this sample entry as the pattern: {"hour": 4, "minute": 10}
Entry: {"hour": 11, "minute": 20}
